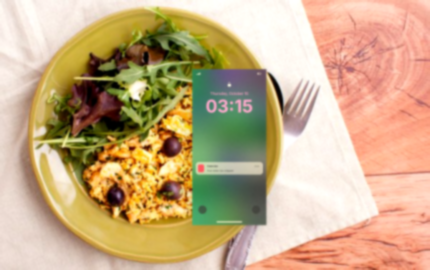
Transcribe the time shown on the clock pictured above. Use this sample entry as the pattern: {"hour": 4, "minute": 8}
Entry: {"hour": 3, "minute": 15}
